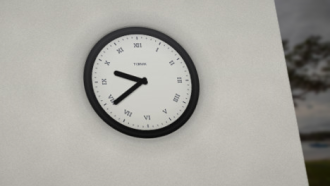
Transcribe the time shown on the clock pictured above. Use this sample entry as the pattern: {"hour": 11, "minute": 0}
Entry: {"hour": 9, "minute": 39}
